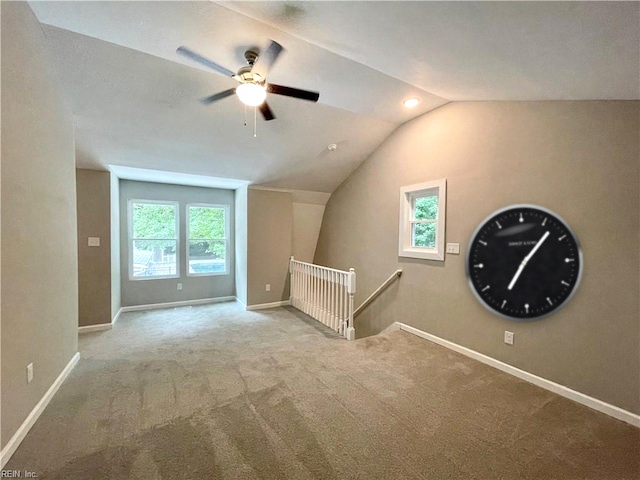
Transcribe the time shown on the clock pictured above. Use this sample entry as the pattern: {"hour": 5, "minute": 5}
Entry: {"hour": 7, "minute": 7}
